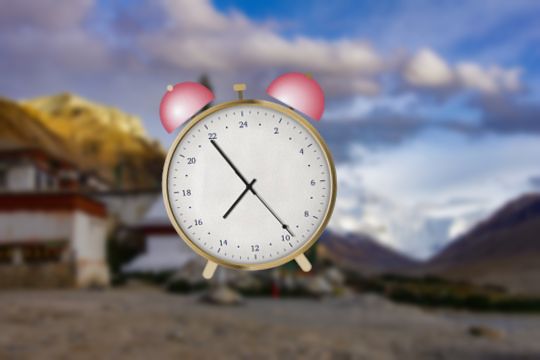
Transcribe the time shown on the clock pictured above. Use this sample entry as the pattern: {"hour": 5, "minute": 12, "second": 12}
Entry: {"hour": 14, "minute": 54, "second": 24}
